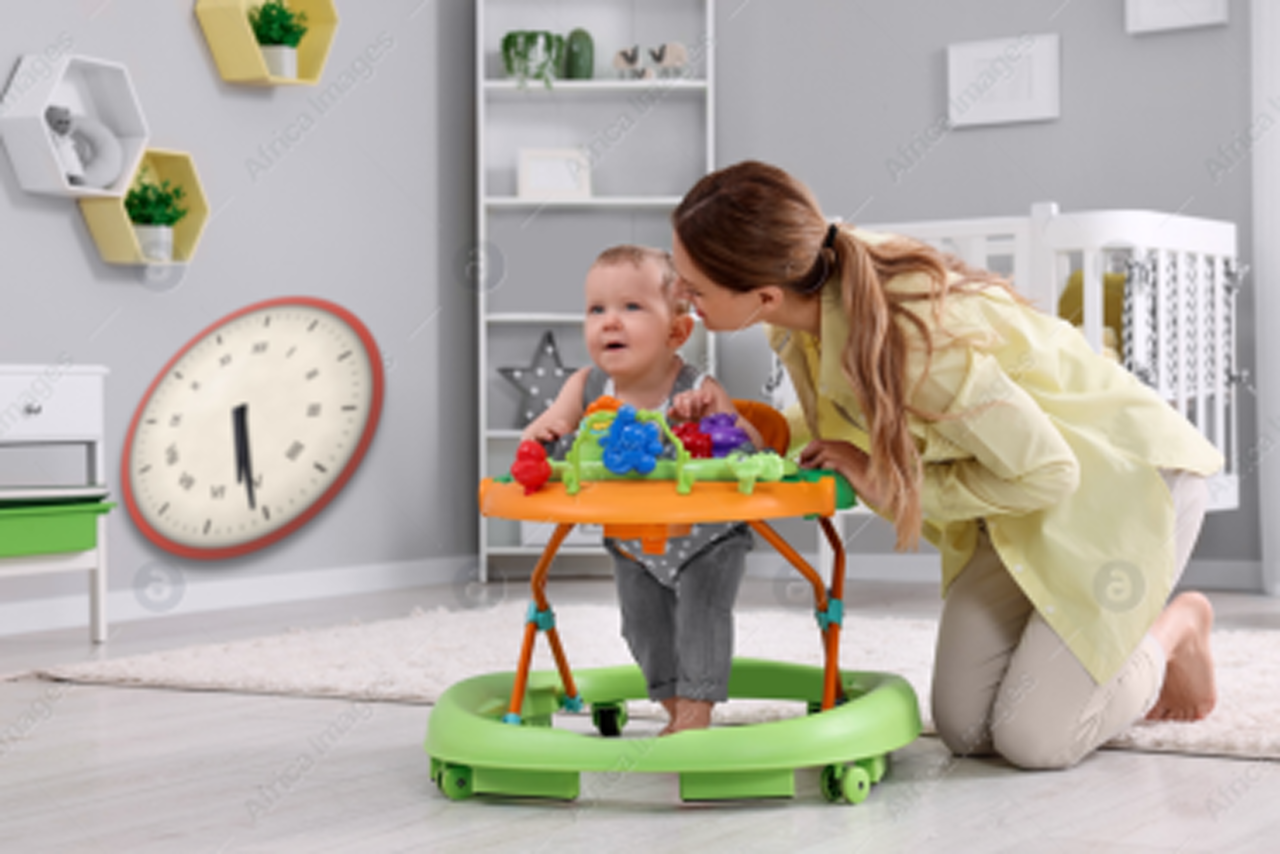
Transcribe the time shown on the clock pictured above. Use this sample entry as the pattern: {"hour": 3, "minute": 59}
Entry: {"hour": 5, "minute": 26}
